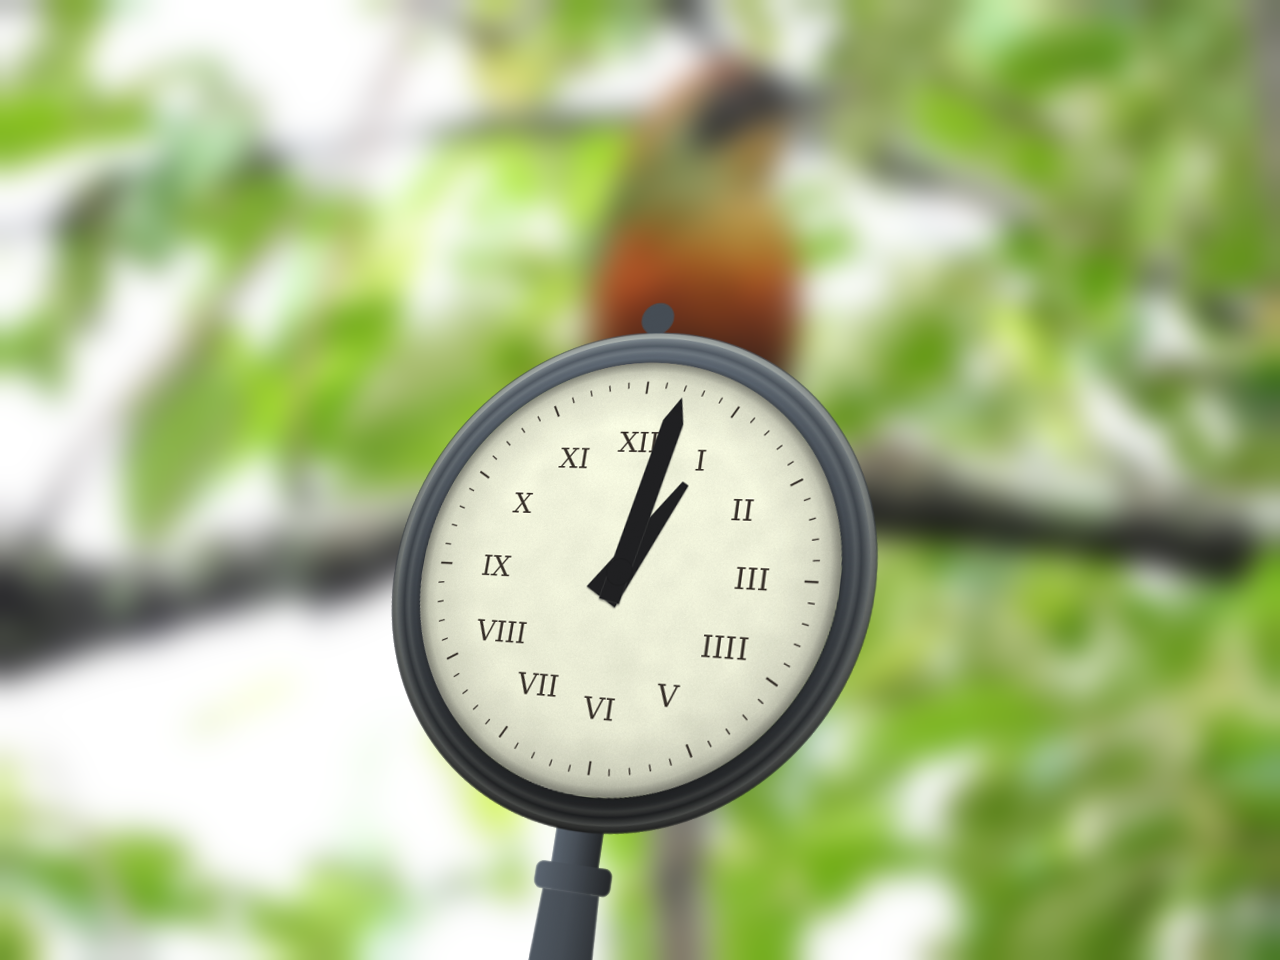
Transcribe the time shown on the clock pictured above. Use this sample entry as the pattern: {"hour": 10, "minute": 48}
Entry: {"hour": 1, "minute": 2}
